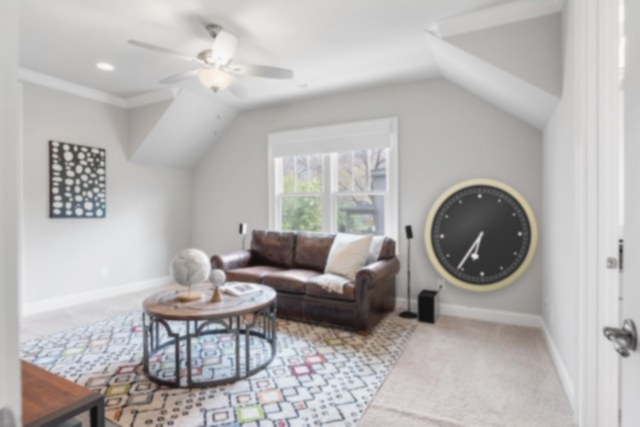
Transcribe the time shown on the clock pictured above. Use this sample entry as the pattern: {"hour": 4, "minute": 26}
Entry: {"hour": 6, "minute": 36}
